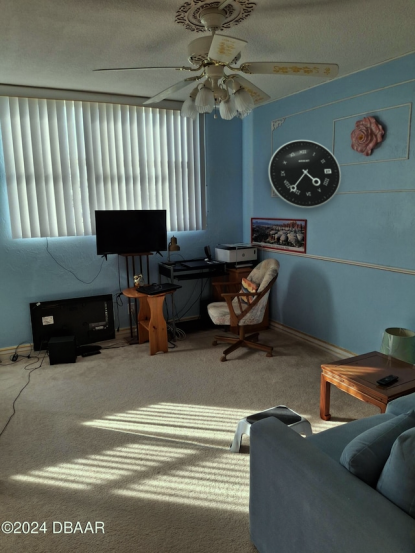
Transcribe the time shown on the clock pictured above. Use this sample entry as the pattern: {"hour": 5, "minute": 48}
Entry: {"hour": 4, "minute": 37}
